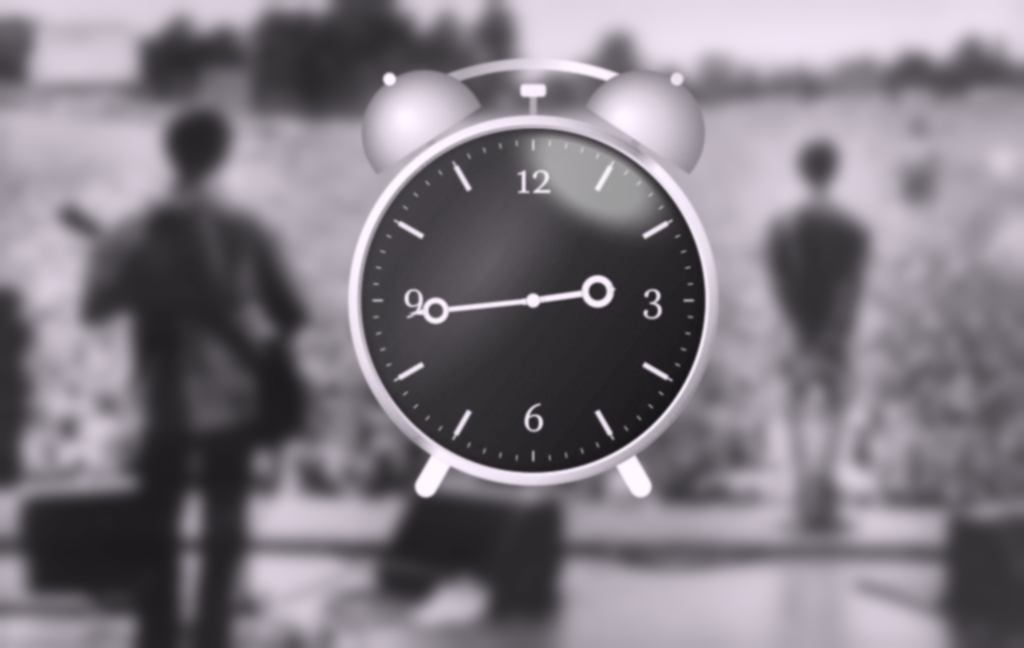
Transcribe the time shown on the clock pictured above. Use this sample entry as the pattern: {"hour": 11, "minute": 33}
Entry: {"hour": 2, "minute": 44}
